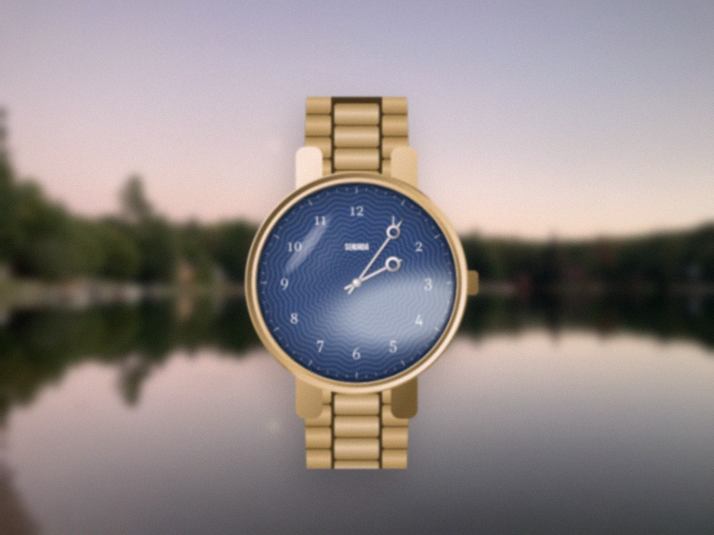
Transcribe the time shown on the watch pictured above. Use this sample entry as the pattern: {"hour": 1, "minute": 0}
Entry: {"hour": 2, "minute": 6}
